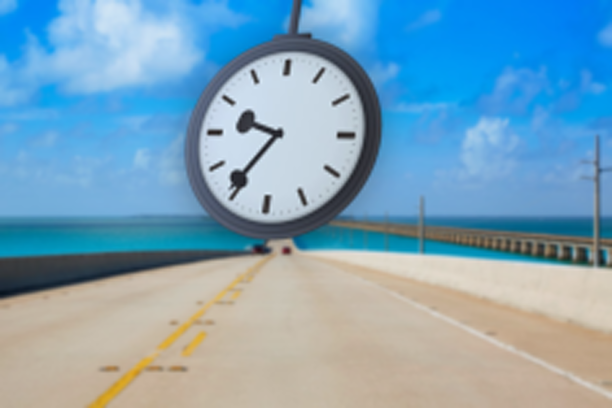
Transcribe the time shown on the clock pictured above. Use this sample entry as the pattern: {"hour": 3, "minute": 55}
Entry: {"hour": 9, "minute": 36}
